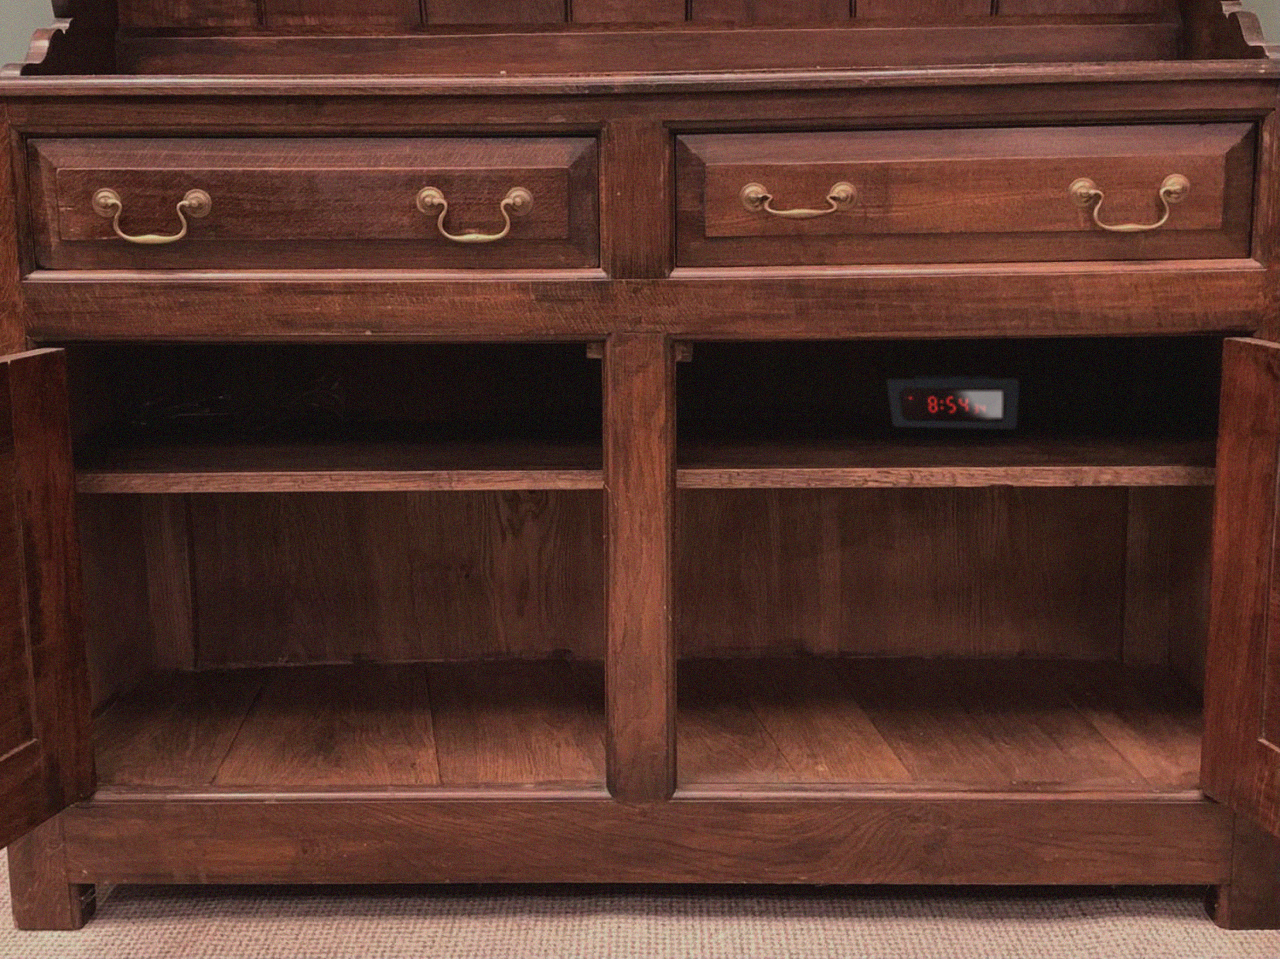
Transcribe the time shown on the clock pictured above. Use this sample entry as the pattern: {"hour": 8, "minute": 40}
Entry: {"hour": 8, "minute": 54}
